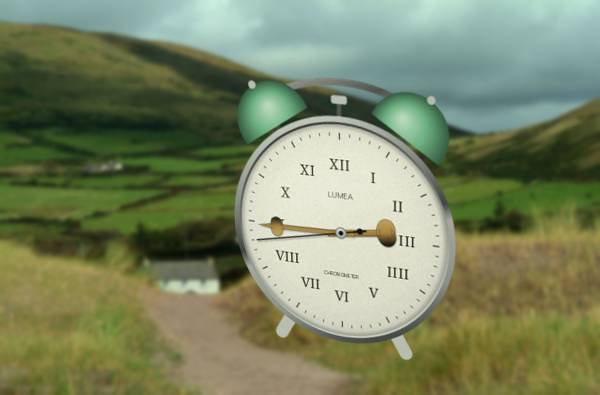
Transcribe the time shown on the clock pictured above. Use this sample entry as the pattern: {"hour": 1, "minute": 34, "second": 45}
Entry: {"hour": 2, "minute": 44, "second": 43}
